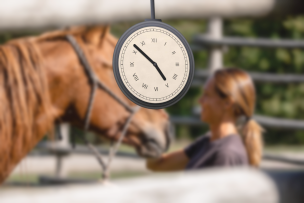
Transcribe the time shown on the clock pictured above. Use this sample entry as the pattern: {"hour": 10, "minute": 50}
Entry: {"hour": 4, "minute": 52}
